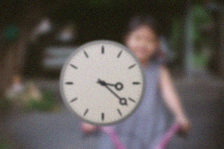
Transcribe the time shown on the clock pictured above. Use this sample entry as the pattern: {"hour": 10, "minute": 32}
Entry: {"hour": 3, "minute": 22}
